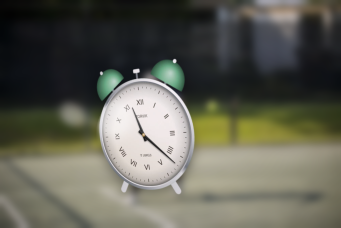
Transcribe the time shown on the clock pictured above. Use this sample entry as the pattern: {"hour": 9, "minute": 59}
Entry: {"hour": 11, "minute": 22}
